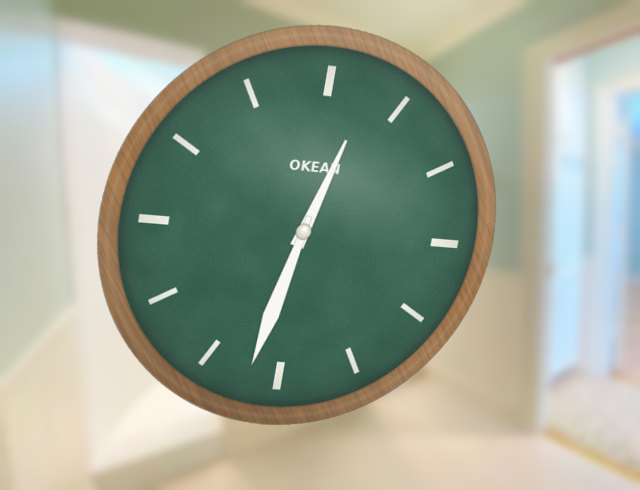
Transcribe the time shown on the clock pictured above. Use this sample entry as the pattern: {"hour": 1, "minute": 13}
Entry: {"hour": 12, "minute": 32}
